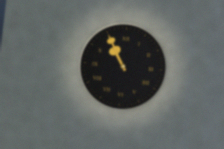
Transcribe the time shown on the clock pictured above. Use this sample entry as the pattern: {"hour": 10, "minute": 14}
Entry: {"hour": 10, "minute": 55}
